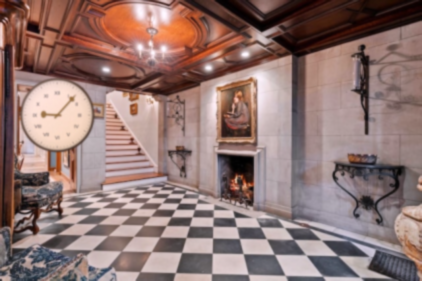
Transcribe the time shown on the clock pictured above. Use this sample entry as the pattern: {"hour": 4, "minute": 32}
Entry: {"hour": 9, "minute": 7}
